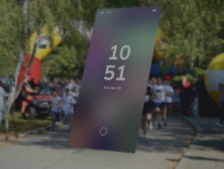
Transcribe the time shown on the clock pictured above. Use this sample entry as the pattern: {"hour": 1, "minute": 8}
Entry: {"hour": 10, "minute": 51}
